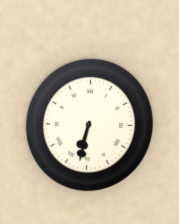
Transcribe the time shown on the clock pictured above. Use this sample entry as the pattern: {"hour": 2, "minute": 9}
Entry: {"hour": 6, "minute": 32}
